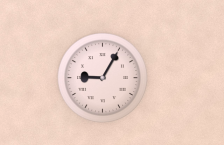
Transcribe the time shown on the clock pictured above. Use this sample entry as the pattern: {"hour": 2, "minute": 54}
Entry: {"hour": 9, "minute": 5}
